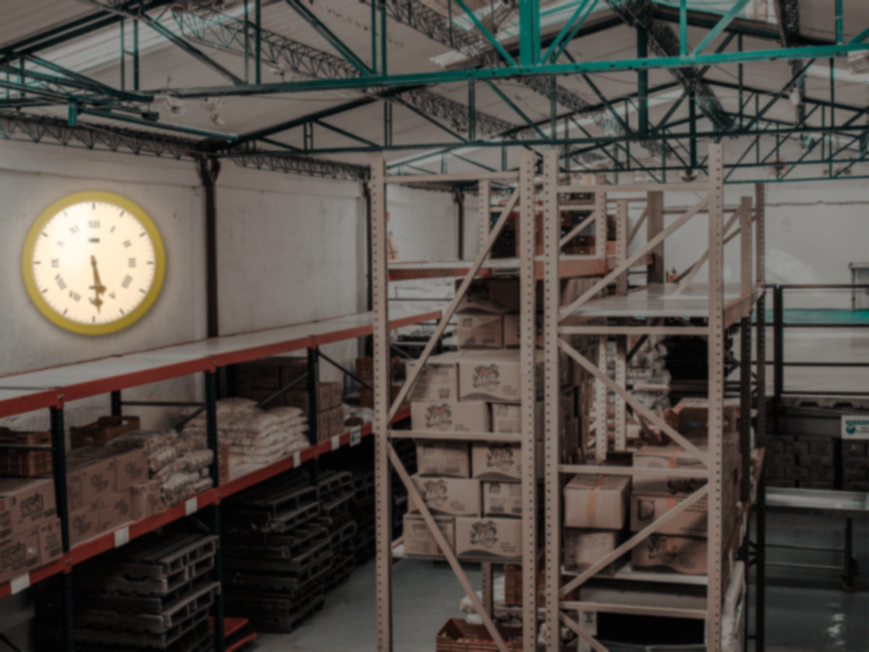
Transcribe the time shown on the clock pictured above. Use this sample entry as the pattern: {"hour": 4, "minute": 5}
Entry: {"hour": 5, "minute": 29}
